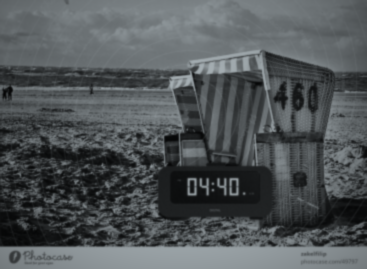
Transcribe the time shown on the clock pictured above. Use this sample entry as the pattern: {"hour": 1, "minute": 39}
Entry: {"hour": 4, "minute": 40}
